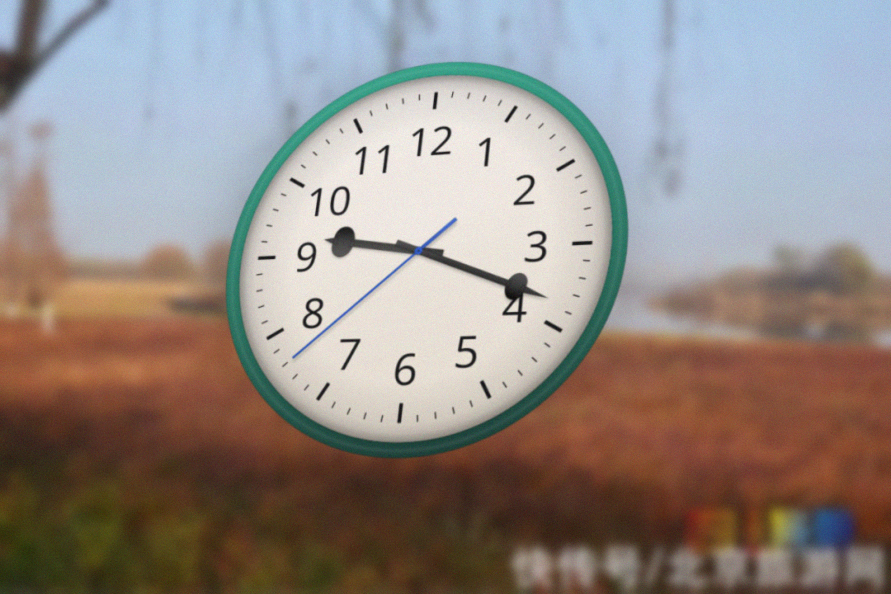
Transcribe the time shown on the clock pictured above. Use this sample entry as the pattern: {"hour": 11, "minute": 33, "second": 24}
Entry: {"hour": 9, "minute": 18, "second": 38}
